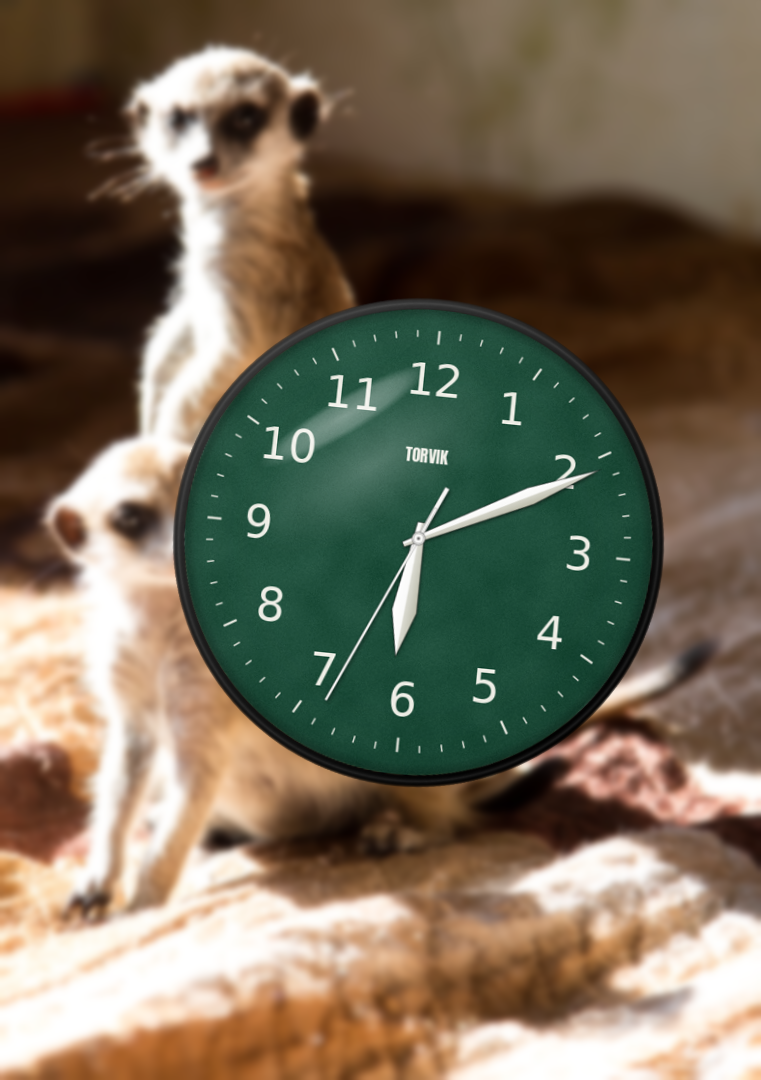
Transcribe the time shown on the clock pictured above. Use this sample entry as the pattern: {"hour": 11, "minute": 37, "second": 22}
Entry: {"hour": 6, "minute": 10, "second": 34}
